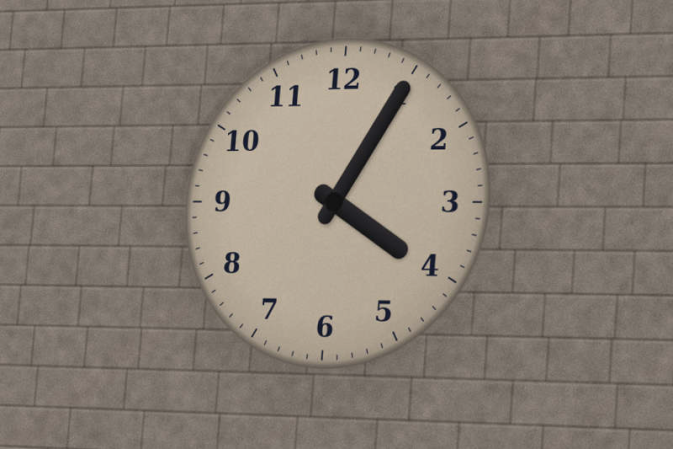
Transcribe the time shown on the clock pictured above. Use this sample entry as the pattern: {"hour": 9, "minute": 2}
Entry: {"hour": 4, "minute": 5}
